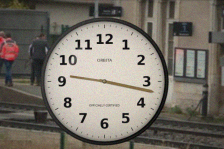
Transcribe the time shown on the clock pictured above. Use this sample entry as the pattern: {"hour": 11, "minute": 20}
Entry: {"hour": 9, "minute": 17}
